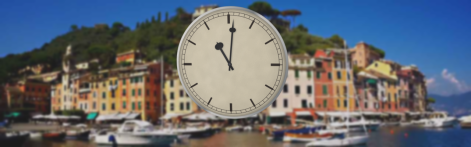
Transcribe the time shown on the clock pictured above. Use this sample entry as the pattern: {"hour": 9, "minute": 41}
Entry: {"hour": 11, "minute": 1}
